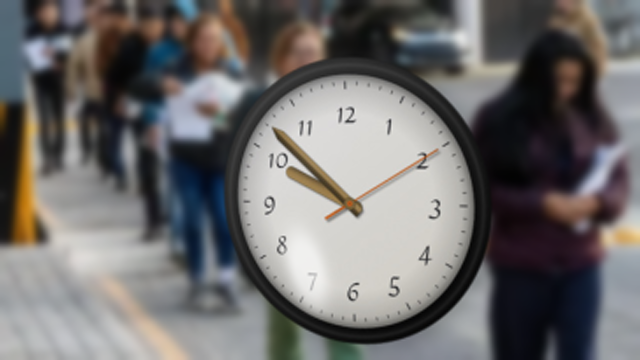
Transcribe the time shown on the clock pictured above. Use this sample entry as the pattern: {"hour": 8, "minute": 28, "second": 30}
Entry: {"hour": 9, "minute": 52, "second": 10}
